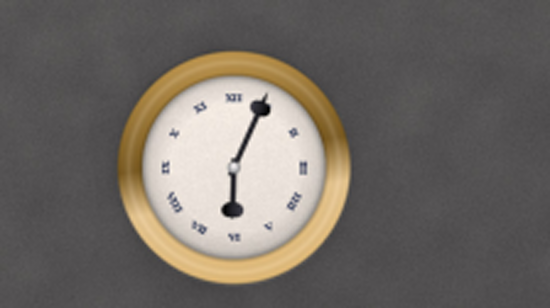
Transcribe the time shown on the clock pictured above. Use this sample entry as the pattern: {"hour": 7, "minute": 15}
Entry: {"hour": 6, "minute": 4}
